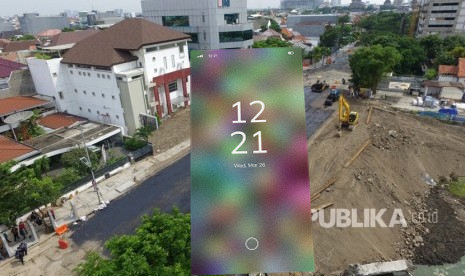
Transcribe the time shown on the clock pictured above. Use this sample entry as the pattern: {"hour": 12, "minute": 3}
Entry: {"hour": 12, "minute": 21}
